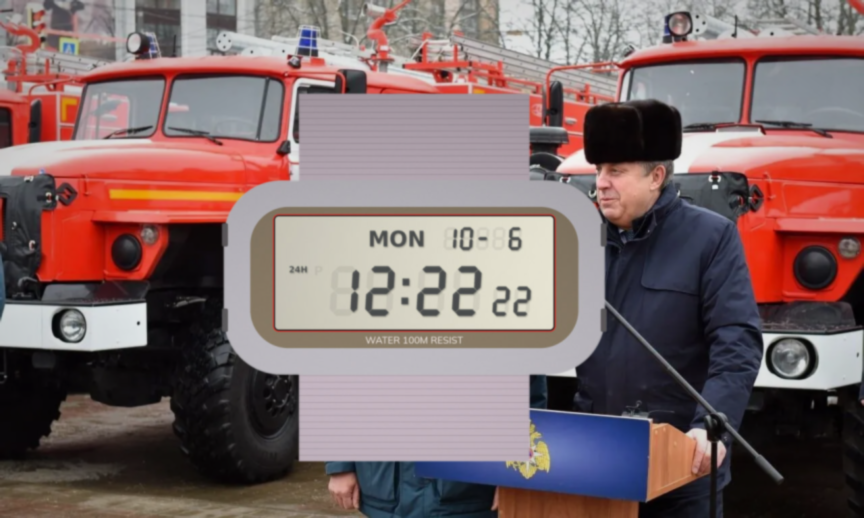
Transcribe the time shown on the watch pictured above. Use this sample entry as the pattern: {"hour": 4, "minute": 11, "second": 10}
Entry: {"hour": 12, "minute": 22, "second": 22}
